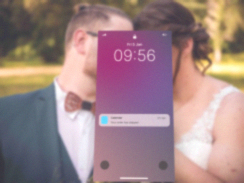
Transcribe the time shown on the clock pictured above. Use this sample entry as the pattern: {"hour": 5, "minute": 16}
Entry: {"hour": 9, "minute": 56}
